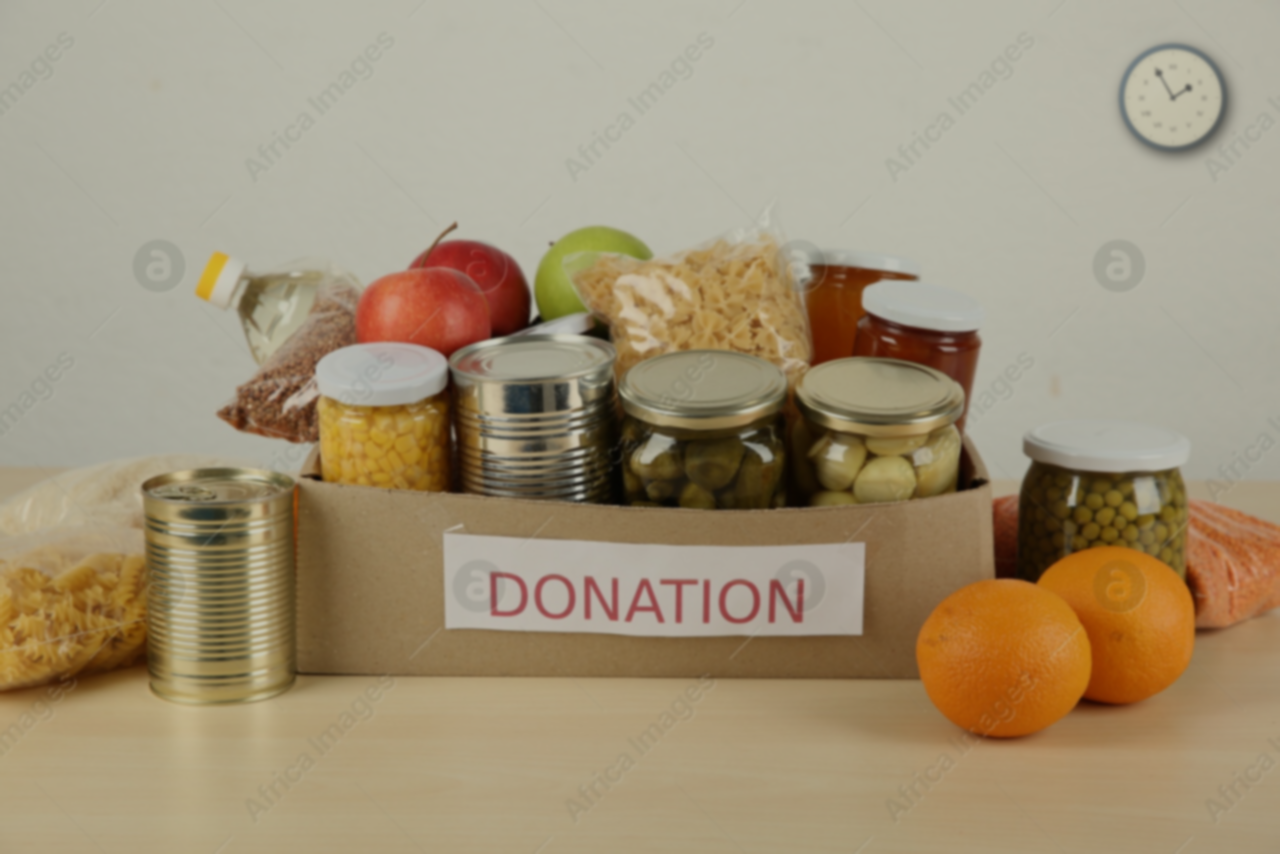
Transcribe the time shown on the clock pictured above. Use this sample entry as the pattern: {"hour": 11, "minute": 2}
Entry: {"hour": 1, "minute": 55}
